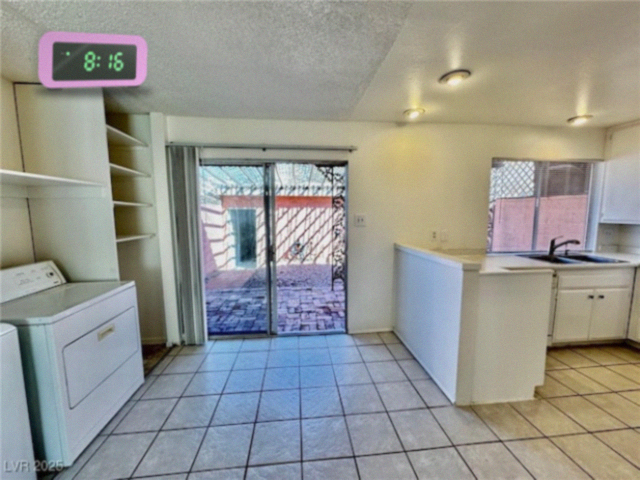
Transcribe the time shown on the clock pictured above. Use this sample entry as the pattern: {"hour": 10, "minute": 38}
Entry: {"hour": 8, "minute": 16}
